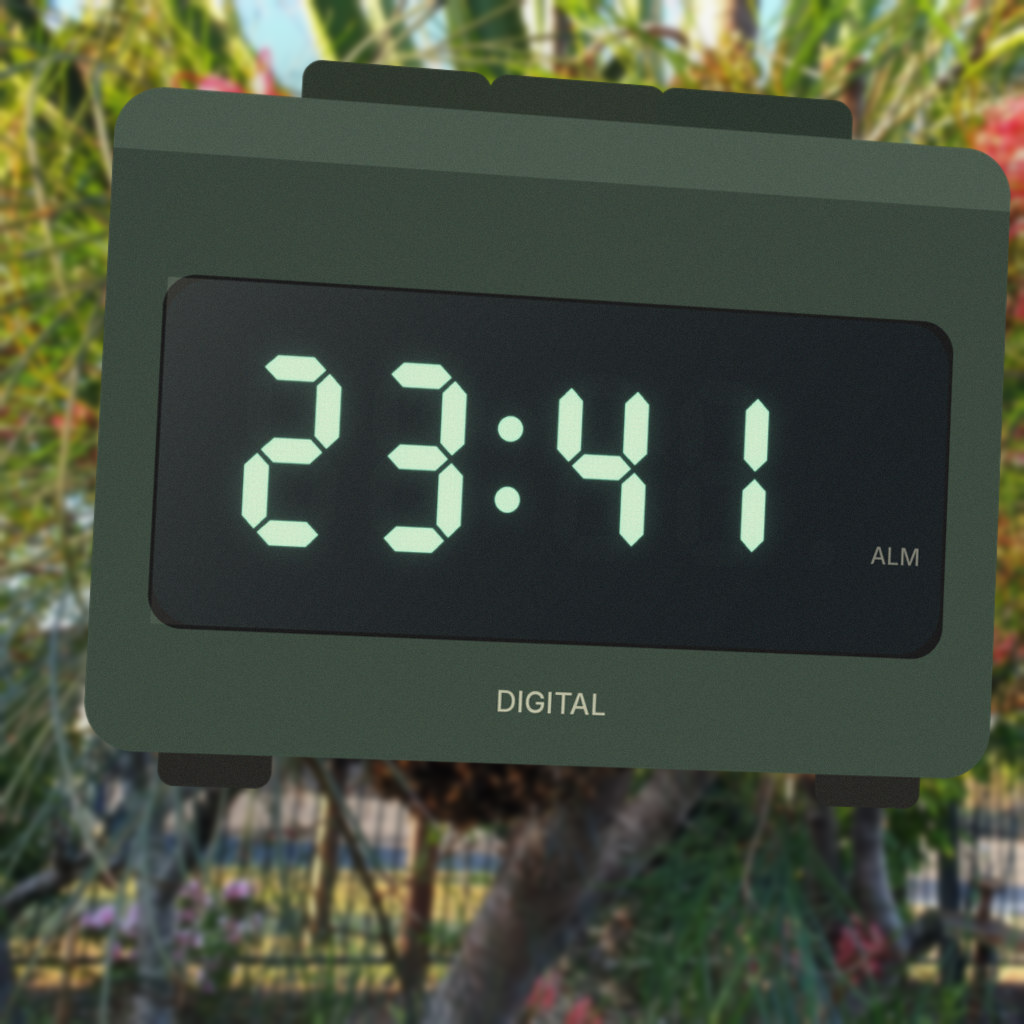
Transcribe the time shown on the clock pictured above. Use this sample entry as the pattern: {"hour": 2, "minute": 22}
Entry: {"hour": 23, "minute": 41}
